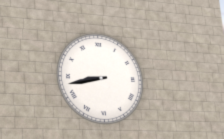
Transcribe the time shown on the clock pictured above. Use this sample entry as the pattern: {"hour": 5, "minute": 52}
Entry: {"hour": 8, "minute": 43}
